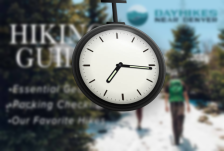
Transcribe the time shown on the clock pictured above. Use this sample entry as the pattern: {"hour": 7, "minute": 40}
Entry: {"hour": 7, "minute": 16}
